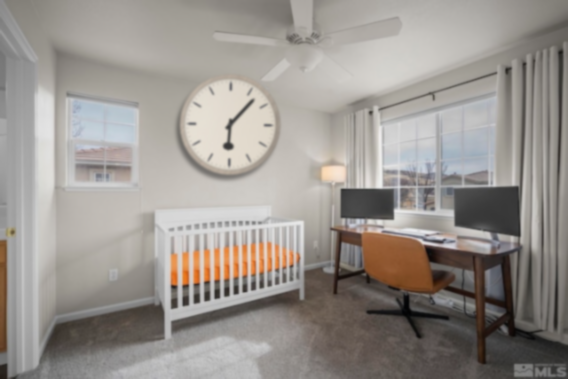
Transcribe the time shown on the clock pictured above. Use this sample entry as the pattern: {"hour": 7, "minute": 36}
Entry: {"hour": 6, "minute": 7}
